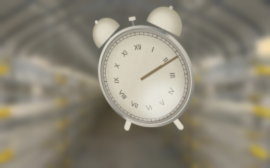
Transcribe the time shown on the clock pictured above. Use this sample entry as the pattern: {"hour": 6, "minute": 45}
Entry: {"hour": 2, "minute": 11}
